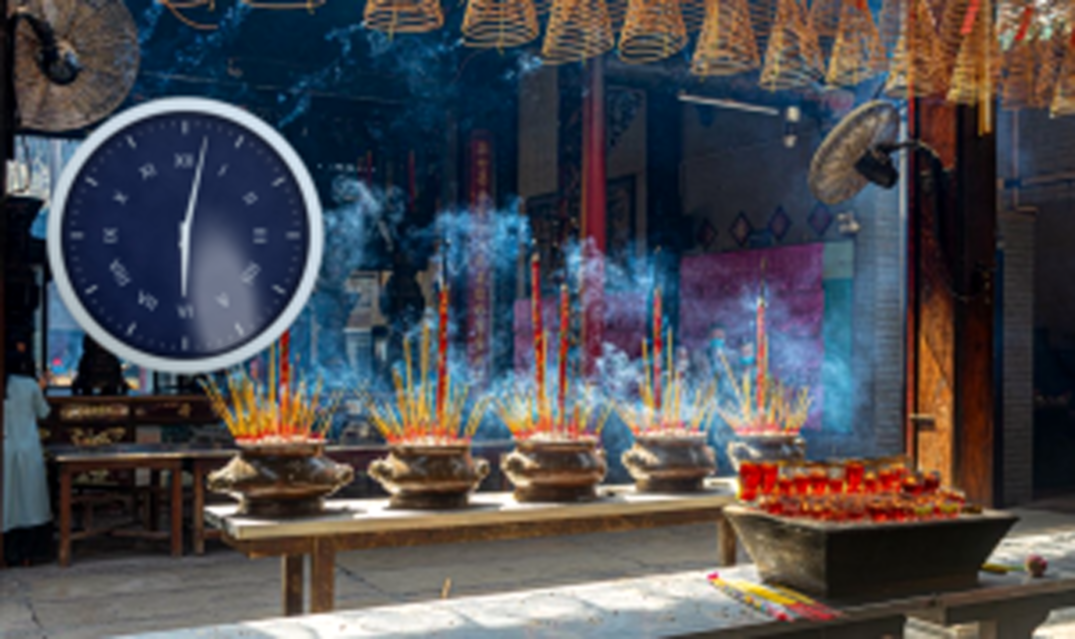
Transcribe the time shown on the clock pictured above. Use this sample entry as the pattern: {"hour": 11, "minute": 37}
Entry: {"hour": 6, "minute": 2}
